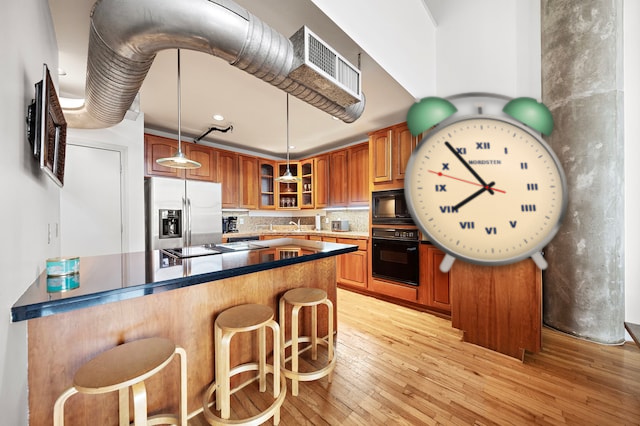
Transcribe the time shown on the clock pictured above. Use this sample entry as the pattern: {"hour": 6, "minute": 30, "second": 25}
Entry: {"hour": 7, "minute": 53, "second": 48}
